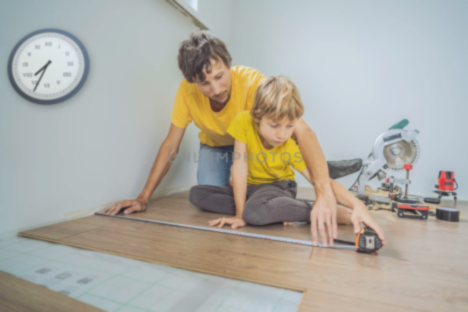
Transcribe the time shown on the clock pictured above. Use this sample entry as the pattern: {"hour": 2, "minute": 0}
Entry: {"hour": 7, "minute": 34}
